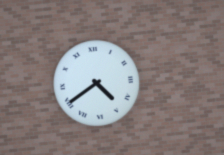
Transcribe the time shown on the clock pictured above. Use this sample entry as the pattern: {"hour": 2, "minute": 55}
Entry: {"hour": 4, "minute": 40}
